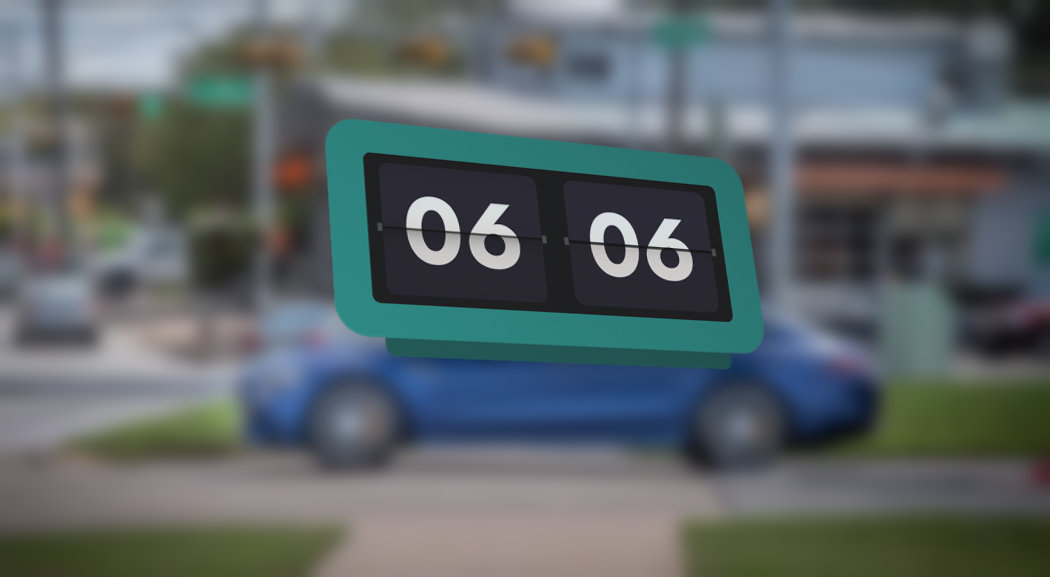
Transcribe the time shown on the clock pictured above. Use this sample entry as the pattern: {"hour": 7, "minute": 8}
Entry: {"hour": 6, "minute": 6}
